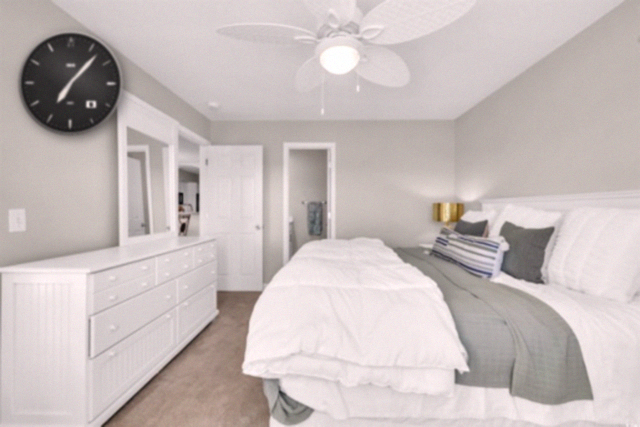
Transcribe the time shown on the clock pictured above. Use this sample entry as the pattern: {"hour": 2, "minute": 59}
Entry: {"hour": 7, "minute": 7}
